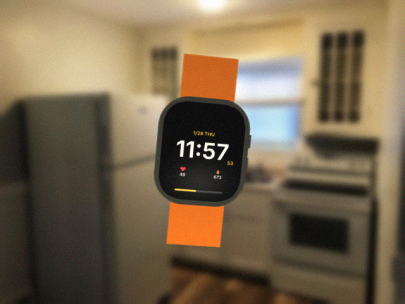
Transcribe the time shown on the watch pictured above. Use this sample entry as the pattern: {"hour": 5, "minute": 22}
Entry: {"hour": 11, "minute": 57}
